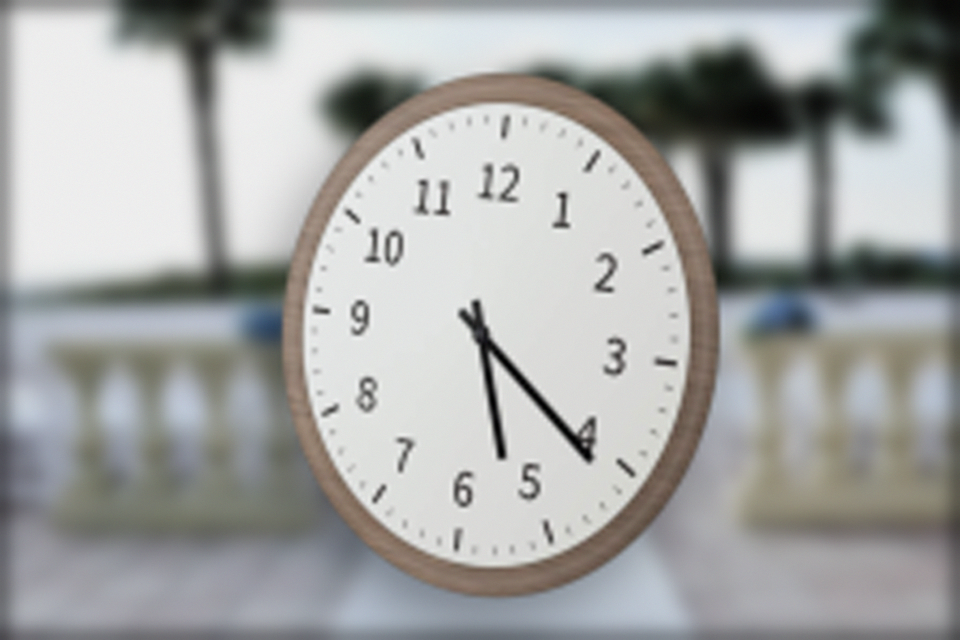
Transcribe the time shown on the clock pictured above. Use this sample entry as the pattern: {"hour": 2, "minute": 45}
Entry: {"hour": 5, "minute": 21}
